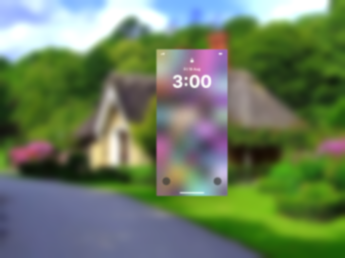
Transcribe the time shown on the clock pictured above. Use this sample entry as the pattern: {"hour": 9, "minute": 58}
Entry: {"hour": 3, "minute": 0}
